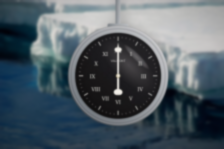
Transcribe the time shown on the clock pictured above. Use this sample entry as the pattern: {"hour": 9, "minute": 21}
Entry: {"hour": 6, "minute": 0}
